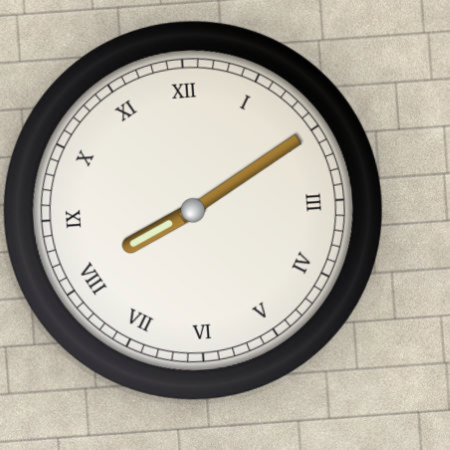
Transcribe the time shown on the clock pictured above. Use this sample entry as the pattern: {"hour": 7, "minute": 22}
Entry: {"hour": 8, "minute": 10}
